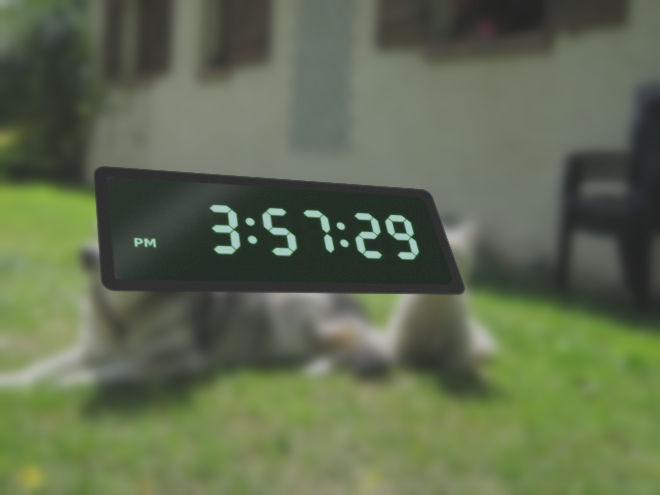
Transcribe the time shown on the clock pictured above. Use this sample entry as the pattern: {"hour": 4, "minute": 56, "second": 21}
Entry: {"hour": 3, "minute": 57, "second": 29}
